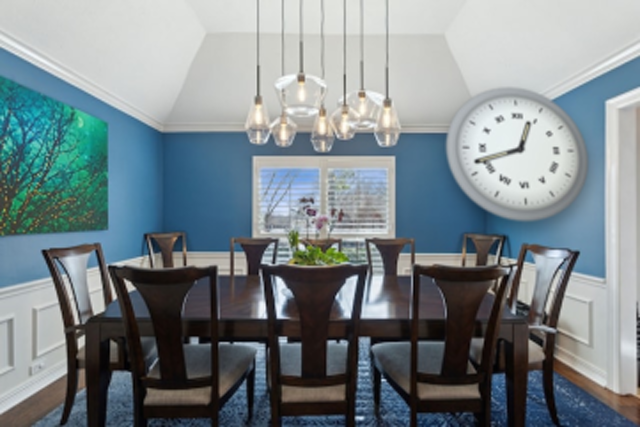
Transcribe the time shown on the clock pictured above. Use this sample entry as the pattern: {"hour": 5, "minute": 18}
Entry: {"hour": 12, "minute": 42}
